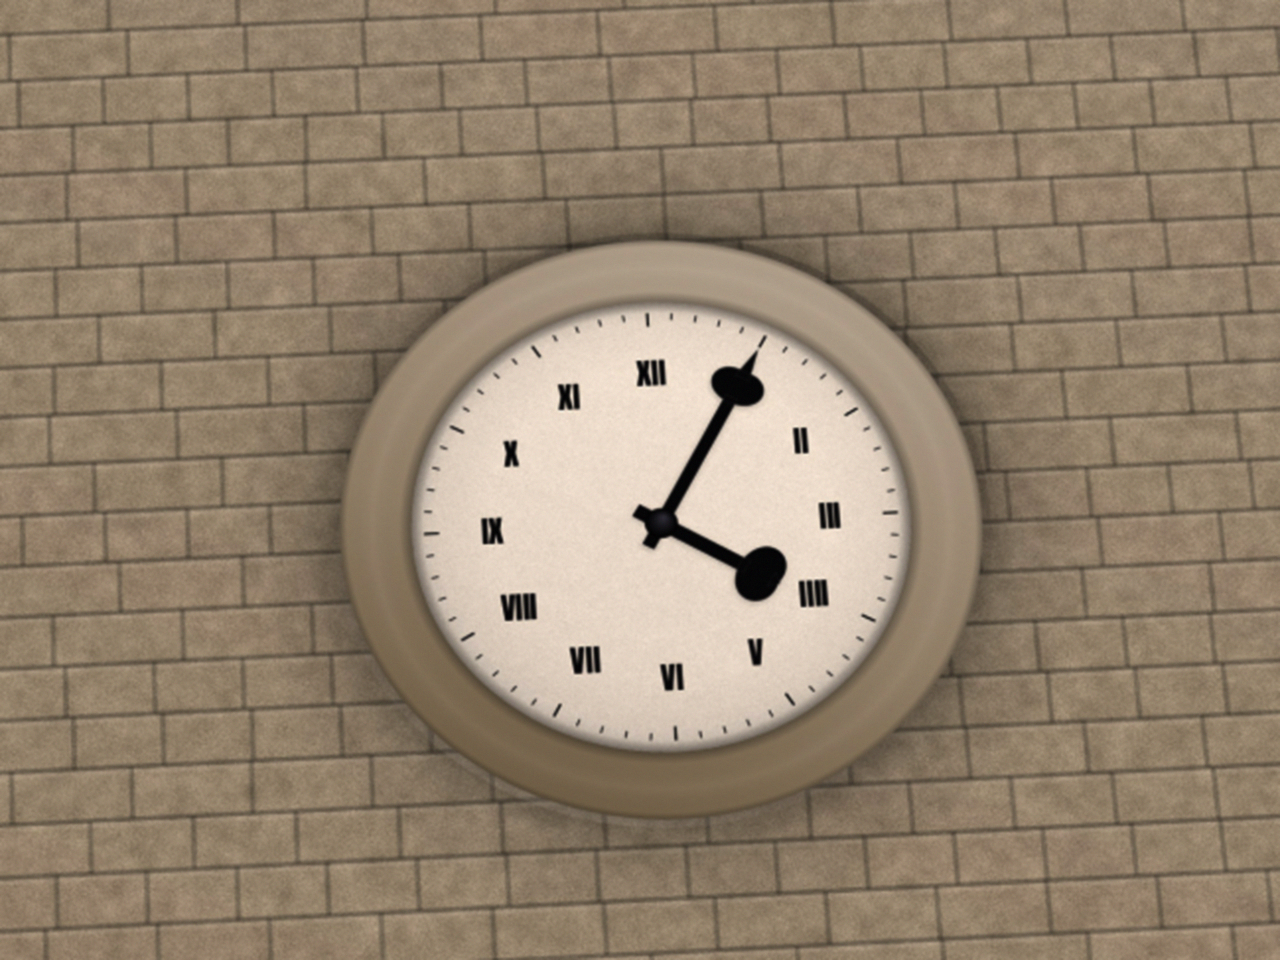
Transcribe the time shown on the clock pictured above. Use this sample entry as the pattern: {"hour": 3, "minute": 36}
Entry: {"hour": 4, "minute": 5}
